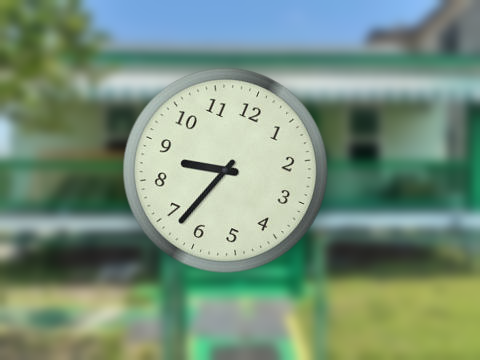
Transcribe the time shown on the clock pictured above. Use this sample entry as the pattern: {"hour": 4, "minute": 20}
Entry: {"hour": 8, "minute": 33}
